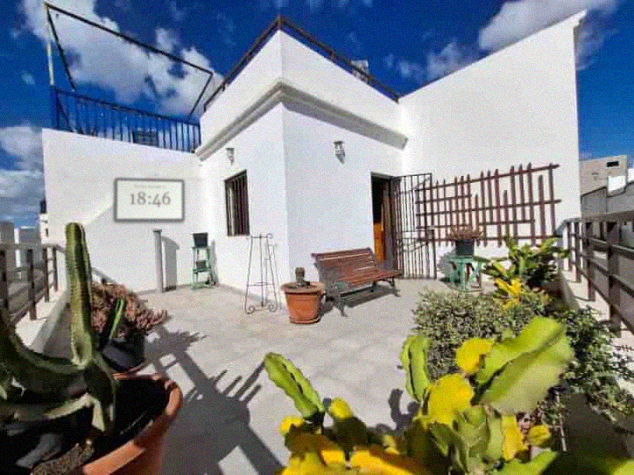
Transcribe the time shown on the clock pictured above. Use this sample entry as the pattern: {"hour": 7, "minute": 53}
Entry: {"hour": 18, "minute": 46}
